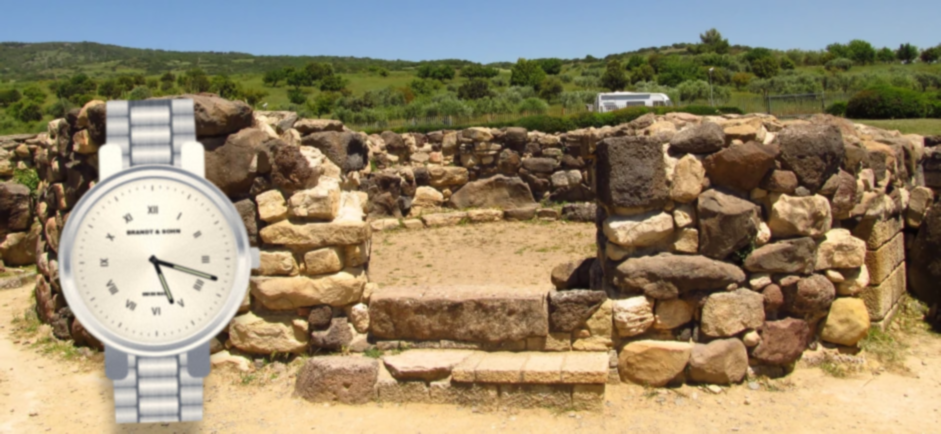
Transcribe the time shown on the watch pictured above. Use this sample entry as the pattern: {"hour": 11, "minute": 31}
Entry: {"hour": 5, "minute": 18}
